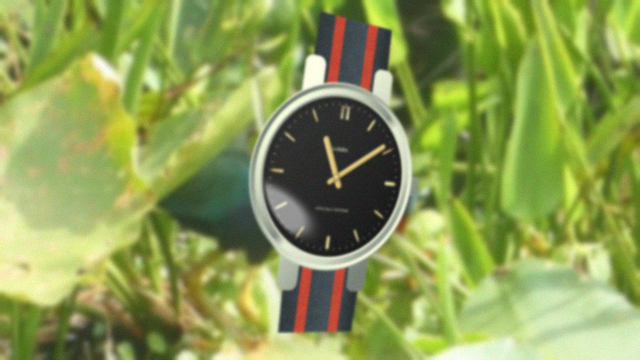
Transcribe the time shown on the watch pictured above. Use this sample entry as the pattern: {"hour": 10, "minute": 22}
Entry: {"hour": 11, "minute": 9}
